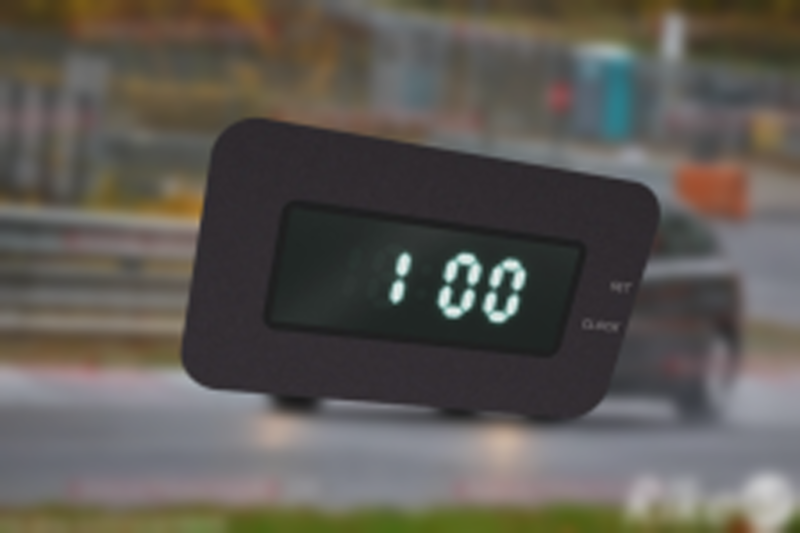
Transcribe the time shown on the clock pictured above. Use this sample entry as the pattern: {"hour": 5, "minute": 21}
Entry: {"hour": 1, "minute": 0}
